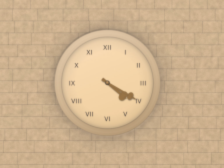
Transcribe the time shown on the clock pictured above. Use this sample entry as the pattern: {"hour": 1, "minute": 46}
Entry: {"hour": 4, "minute": 20}
